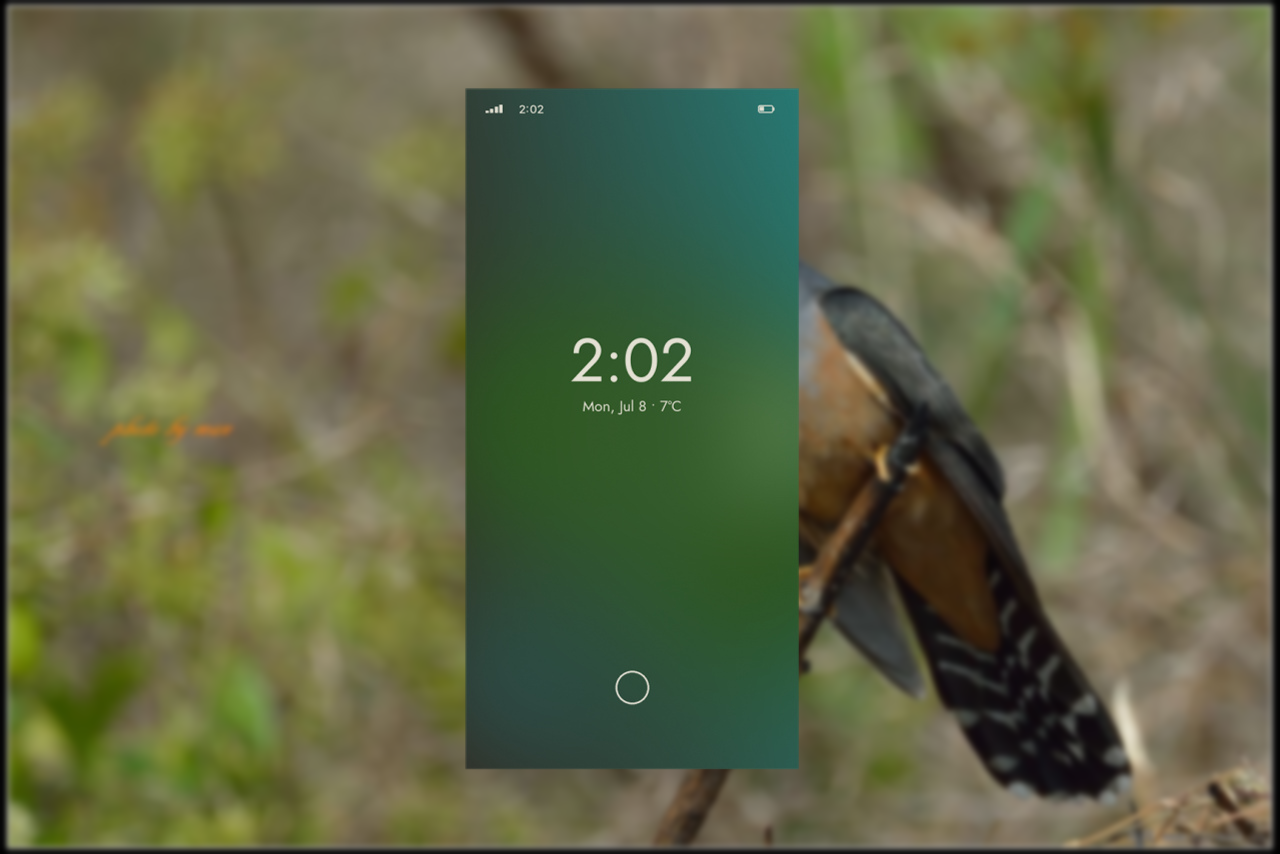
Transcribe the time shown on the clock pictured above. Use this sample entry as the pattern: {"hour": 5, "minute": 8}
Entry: {"hour": 2, "minute": 2}
